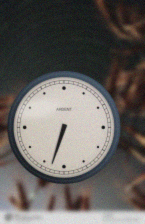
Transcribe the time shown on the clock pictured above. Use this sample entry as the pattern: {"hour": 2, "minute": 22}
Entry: {"hour": 6, "minute": 33}
